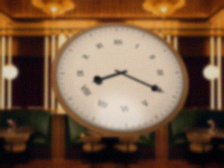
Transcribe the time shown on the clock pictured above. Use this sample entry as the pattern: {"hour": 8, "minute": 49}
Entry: {"hour": 8, "minute": 20}
